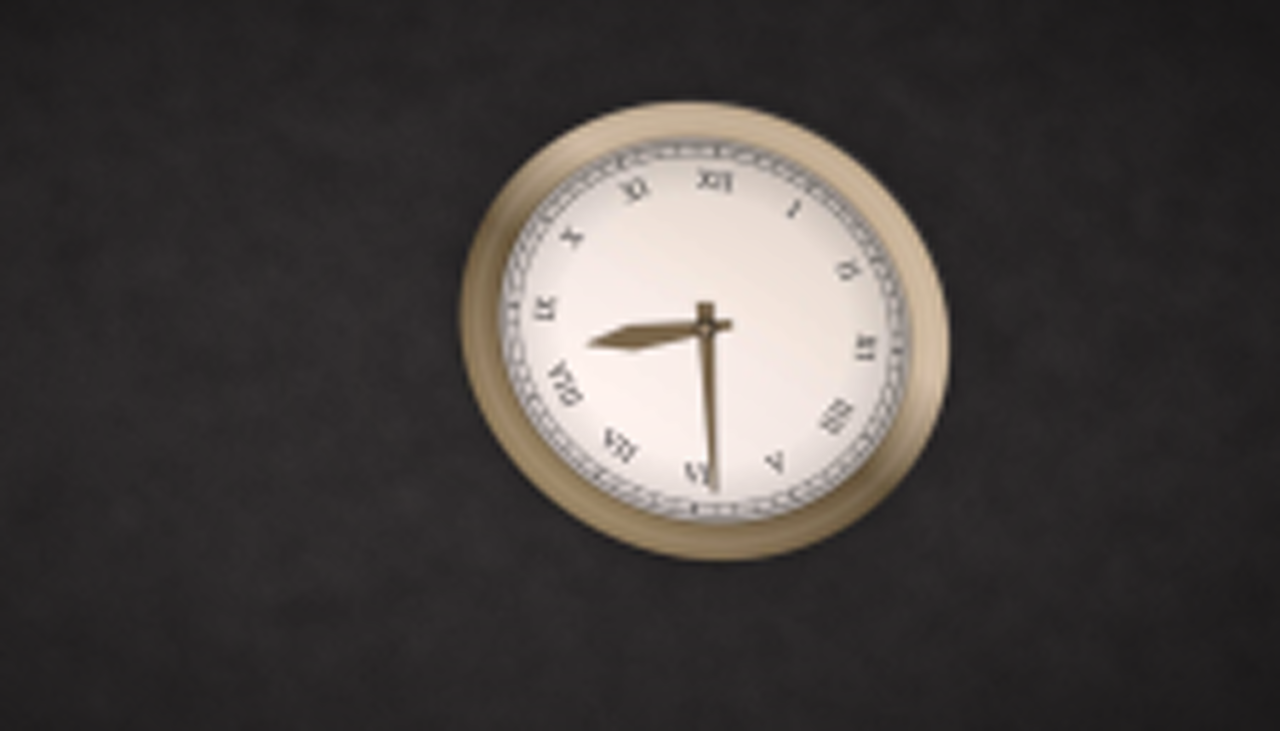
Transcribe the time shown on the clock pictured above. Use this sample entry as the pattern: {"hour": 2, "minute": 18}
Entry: {"hour": 8, "minute": 29}
